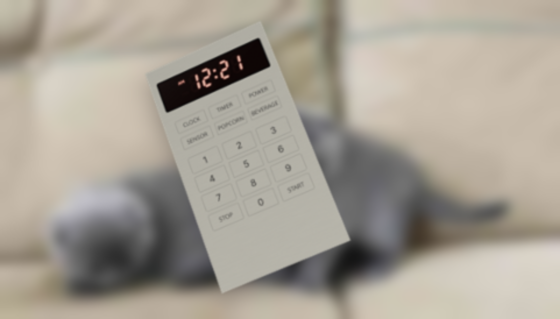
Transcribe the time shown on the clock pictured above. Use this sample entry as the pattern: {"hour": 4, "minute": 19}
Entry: {"hour": 12, "minute": 21}
